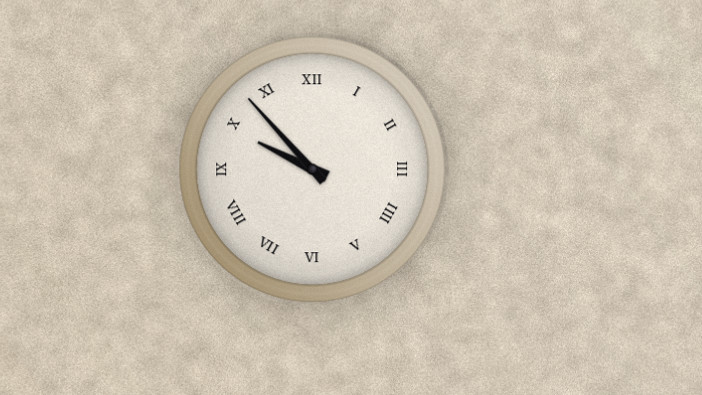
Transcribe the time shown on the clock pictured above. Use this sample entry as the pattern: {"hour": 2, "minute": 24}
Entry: {"hour": 9, "minute": 53}
